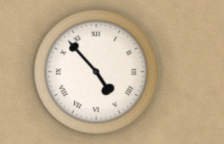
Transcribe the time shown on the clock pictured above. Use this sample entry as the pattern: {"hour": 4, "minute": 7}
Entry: {"hour": 4, "minute": 53}
